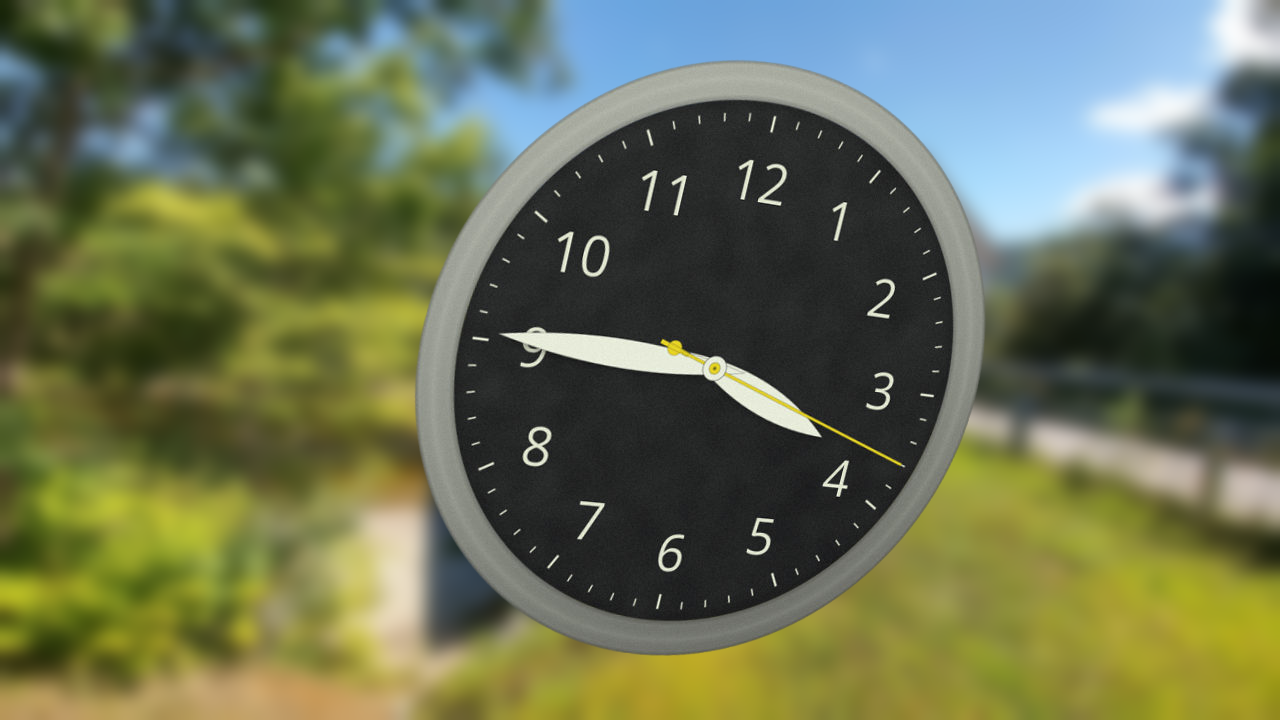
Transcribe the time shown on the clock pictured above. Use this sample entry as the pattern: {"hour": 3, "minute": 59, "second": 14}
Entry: {"hour": 3, "minute": 45, "second": 18}
